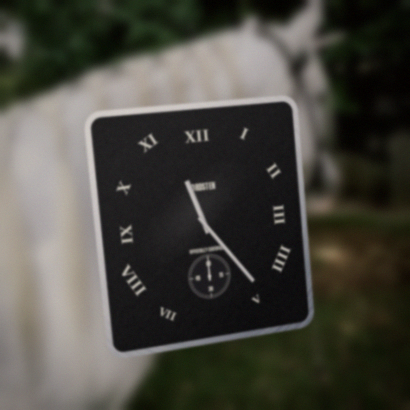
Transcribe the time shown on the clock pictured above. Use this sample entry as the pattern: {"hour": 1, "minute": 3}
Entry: {"hour": 11, "minute": 24}
